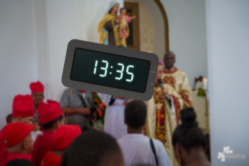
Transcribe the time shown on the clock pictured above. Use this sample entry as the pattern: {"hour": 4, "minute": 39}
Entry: {"hour": 13, "minute": 35}
